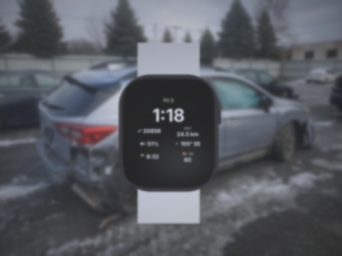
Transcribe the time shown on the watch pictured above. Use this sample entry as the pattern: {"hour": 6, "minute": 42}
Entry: {"hour": 1, "minute": 18}
